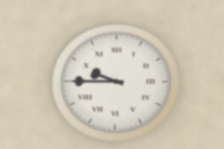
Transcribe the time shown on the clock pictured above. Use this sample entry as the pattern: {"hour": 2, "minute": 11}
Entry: {"hour": 9, "minute": 45}
